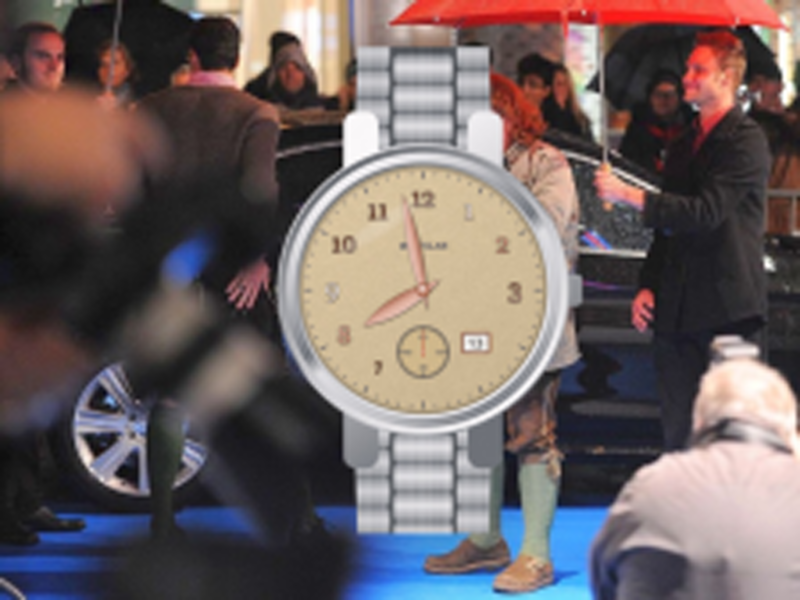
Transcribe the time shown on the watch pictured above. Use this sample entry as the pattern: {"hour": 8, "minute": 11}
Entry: {"hour": 7, "minute": 58}
